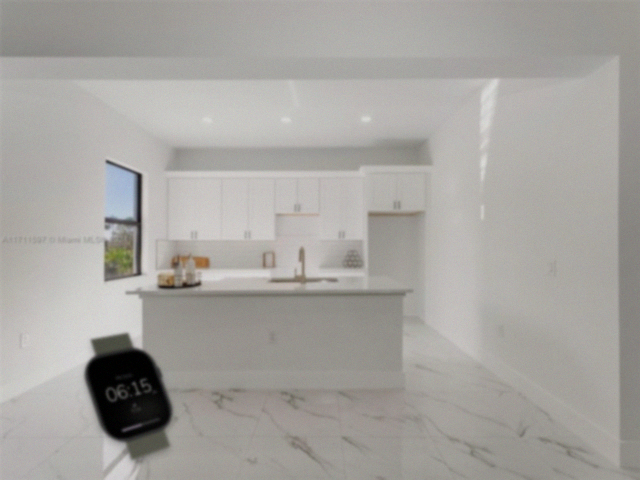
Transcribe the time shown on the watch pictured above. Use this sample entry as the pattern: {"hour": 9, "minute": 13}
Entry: {"hour": 6, "minute": 15}
